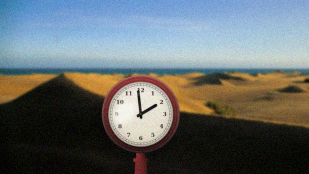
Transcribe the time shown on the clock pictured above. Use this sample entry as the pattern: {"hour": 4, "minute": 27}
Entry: {"hour": 1, "minute": 59}
